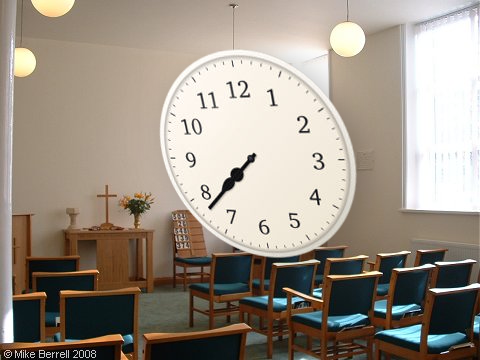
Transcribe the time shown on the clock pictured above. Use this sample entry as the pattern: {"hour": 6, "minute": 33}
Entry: {"hour": 7, "minute": 38}
